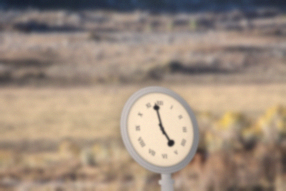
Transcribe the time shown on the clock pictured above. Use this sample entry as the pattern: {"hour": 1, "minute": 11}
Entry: {"hour": 4, "minute": 58}
